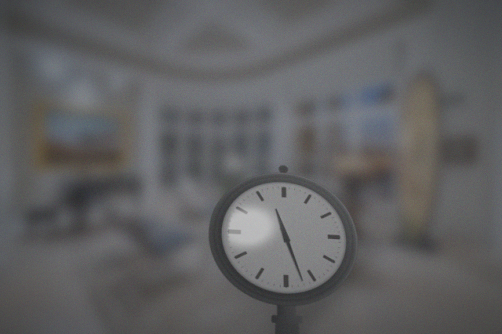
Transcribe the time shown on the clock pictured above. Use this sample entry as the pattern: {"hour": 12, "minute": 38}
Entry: {"hour": 11, "minute": 27}
